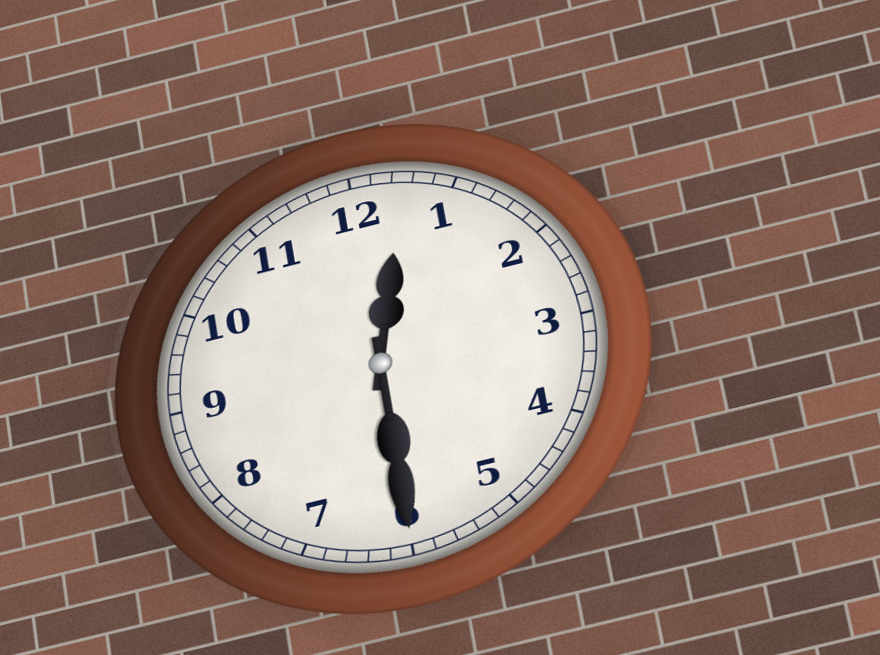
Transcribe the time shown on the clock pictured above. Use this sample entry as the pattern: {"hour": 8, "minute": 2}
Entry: {"hour": 12, "minute": 30}
